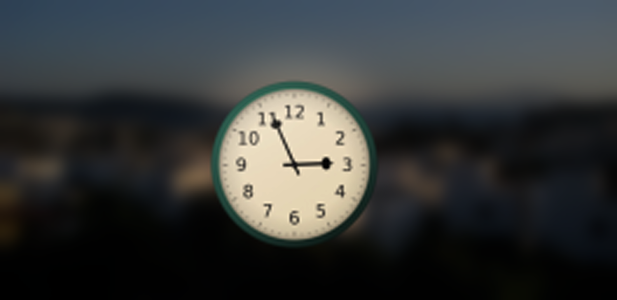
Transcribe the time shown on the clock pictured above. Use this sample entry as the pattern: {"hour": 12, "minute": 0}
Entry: {"hour": 2, "minute": 56}
